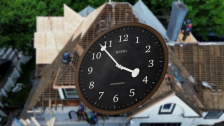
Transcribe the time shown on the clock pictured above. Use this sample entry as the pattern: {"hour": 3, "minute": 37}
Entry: {"hour": 3, "minute": 53}
